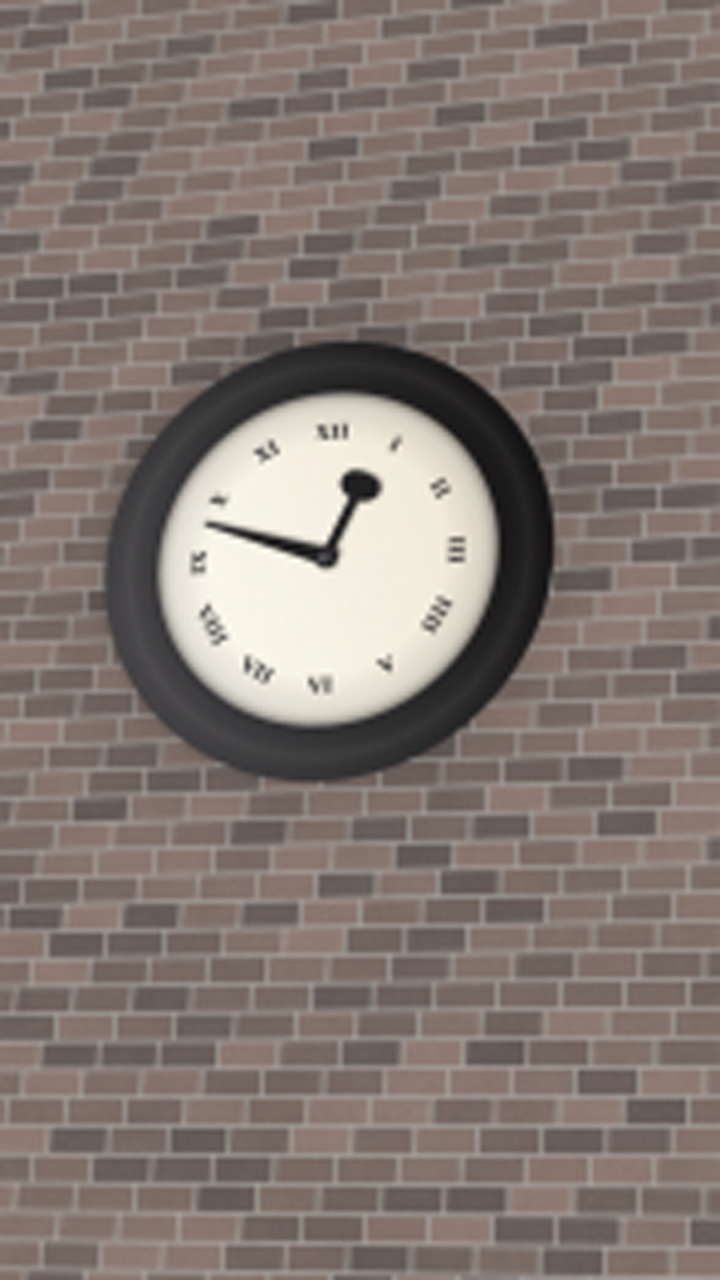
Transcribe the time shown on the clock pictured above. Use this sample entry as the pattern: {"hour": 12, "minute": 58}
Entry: {"hour": 12, "minute": 48}
